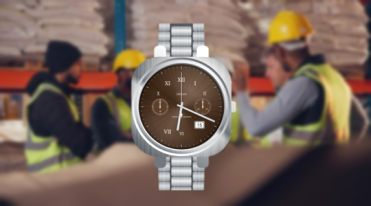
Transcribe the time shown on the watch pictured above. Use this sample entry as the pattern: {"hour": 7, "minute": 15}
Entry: {"hour": 6, "minute": 19}
